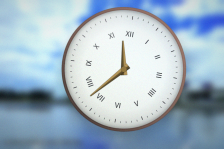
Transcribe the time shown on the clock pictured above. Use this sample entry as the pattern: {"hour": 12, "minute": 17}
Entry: {"hour": 11, "minute": 37}
